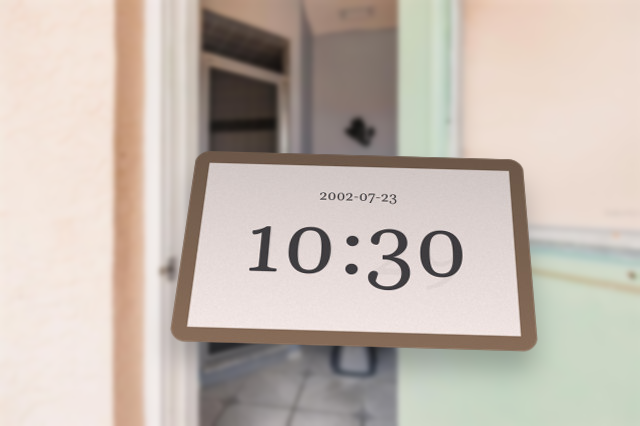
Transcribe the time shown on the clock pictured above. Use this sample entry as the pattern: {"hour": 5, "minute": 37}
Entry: {"hour": 10, "minute": 30}
